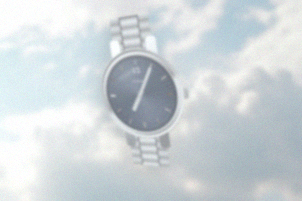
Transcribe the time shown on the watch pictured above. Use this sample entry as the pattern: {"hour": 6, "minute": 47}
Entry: {"hour": 7, "minute": 5}
